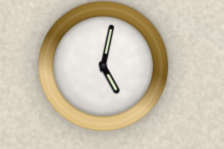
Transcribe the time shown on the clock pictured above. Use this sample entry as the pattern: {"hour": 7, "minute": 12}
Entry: {"hour": 5, "minute": 2}
